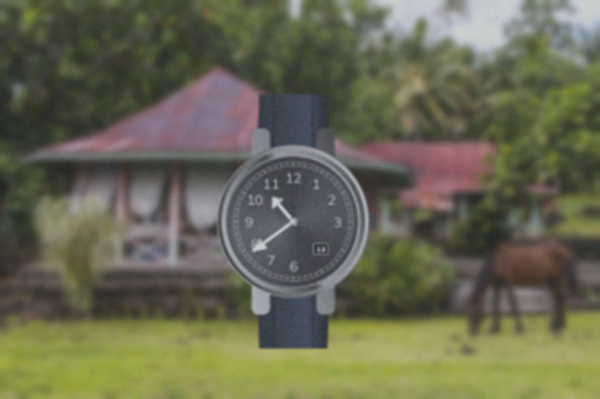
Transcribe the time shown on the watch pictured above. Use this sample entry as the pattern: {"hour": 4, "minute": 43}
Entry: {"hour": 10, "minute": 39}
